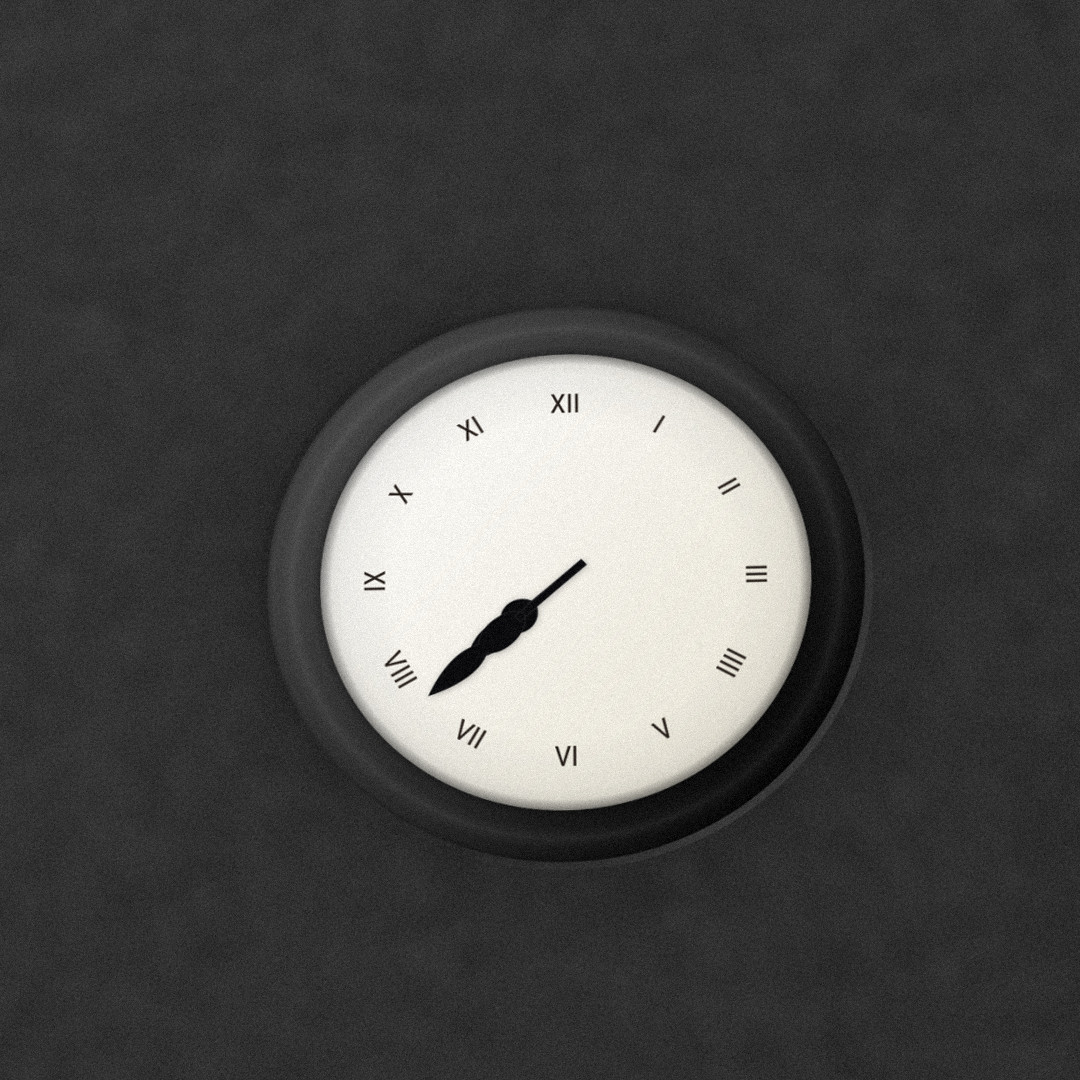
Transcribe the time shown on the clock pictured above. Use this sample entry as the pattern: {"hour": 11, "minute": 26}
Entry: {"hour": 7, "minute": 38}
